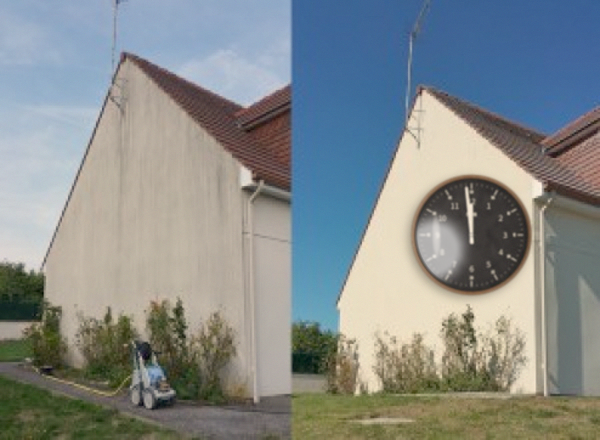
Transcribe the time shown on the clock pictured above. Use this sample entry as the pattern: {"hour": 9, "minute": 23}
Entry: {"hour": 11, "minute": 59}
